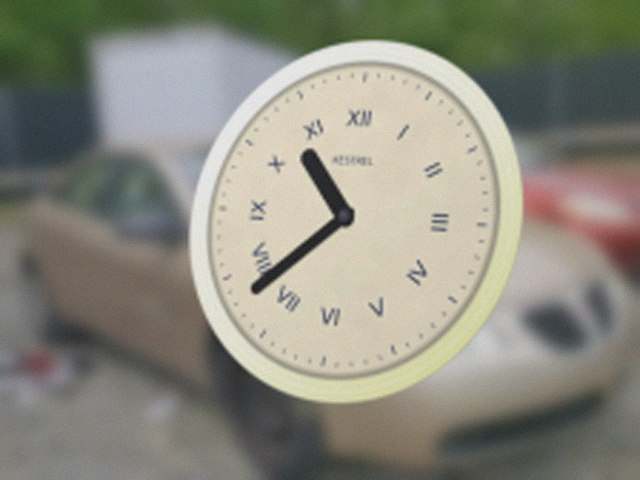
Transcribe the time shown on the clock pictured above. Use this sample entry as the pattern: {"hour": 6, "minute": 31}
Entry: {"hour": 10, "minute": 38}
